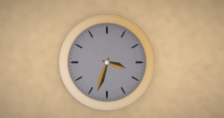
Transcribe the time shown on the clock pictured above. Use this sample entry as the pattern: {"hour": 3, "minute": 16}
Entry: {"hour": 3, "minute": 33}
